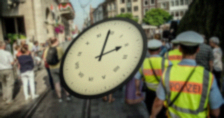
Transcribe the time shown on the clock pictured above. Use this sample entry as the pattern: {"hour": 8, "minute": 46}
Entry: {"hour": 1, "minute": 59}
